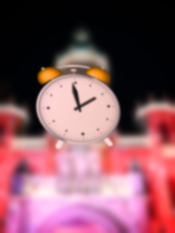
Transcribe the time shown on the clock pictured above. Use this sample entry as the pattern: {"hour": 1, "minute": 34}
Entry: {"hour": 1, "minute": 59}
